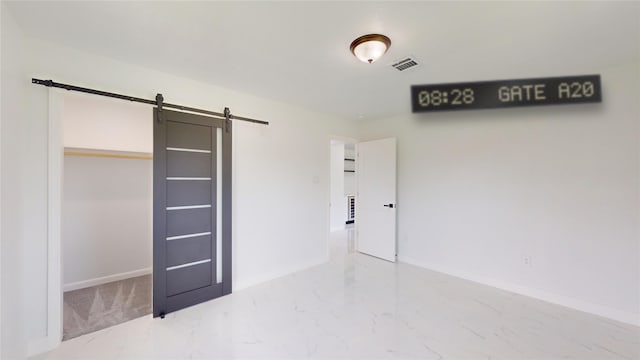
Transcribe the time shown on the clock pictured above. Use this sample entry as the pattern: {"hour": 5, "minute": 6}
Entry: {"hour": 8, "minute": 28}
